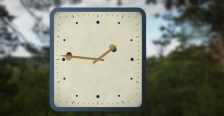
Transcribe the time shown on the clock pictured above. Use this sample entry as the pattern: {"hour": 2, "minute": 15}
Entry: {"hour": 1, "minute": 46}
